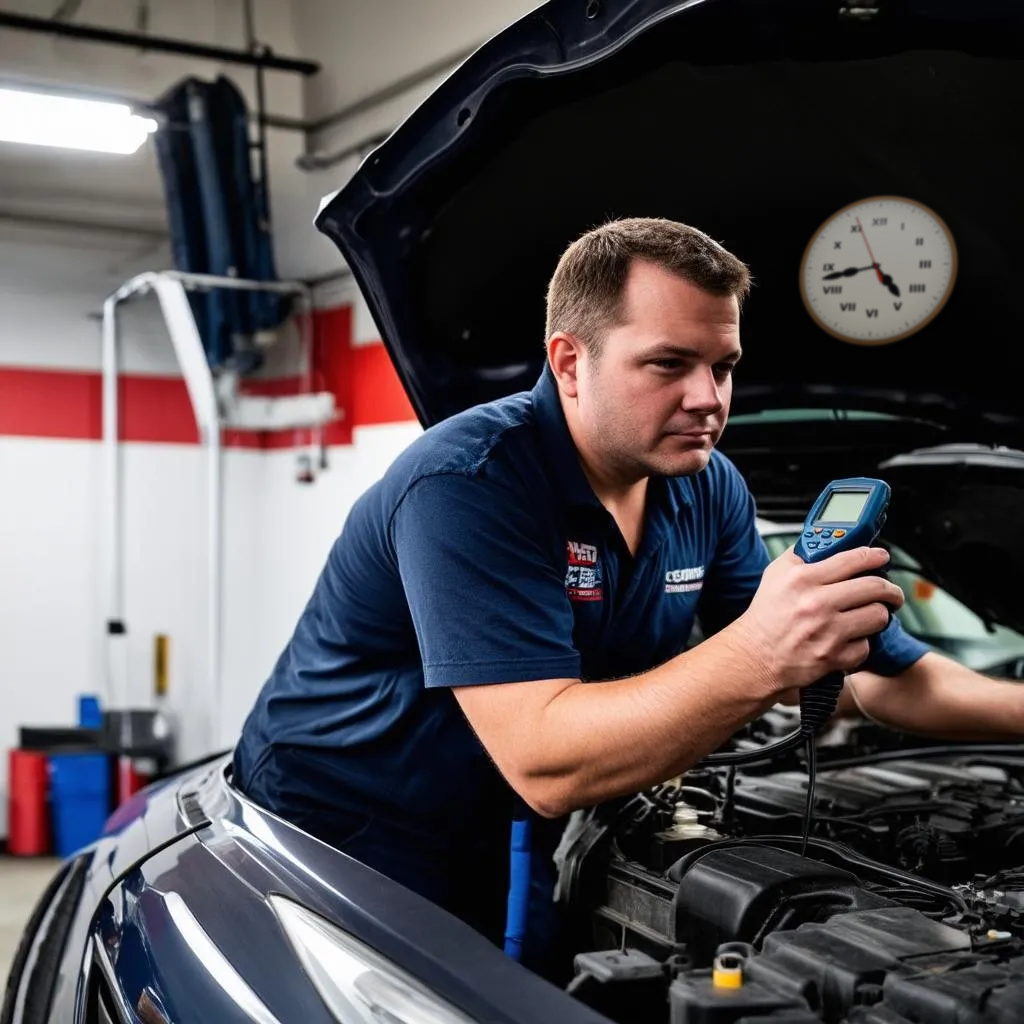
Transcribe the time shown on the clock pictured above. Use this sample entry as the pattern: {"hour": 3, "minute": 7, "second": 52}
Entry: {"hour": 4, "minute": 42, "second": 56}
